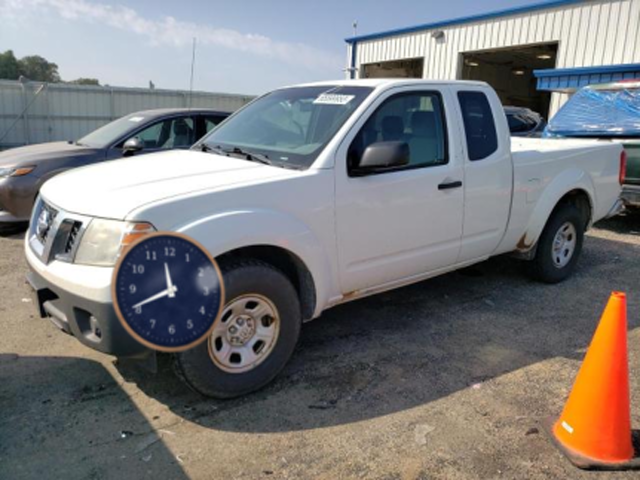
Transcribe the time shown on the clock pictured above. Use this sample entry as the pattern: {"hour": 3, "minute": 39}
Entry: {"hour": 11, "minute": 41}
